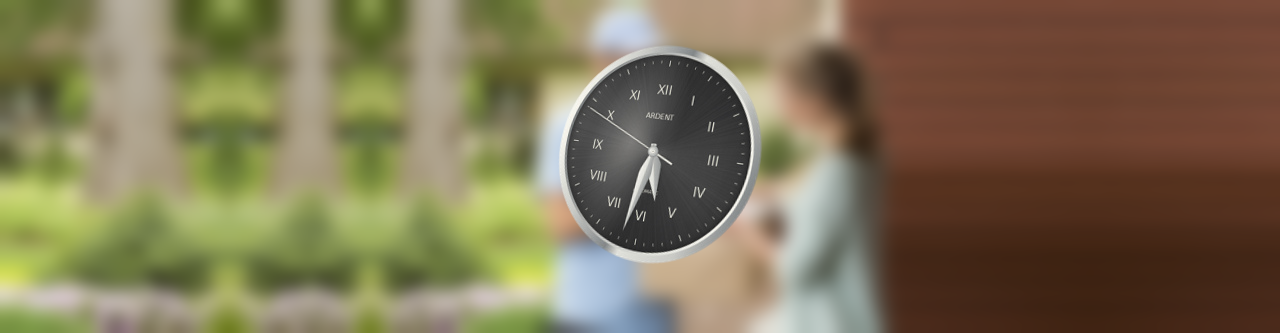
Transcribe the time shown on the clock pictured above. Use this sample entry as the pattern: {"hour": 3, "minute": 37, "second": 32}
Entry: {"hour": 5, "minute": 31, "second": 49}
